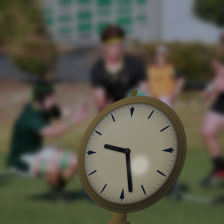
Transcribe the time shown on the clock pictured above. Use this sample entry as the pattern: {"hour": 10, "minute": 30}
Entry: {"hour": 9, "minute": 28}
